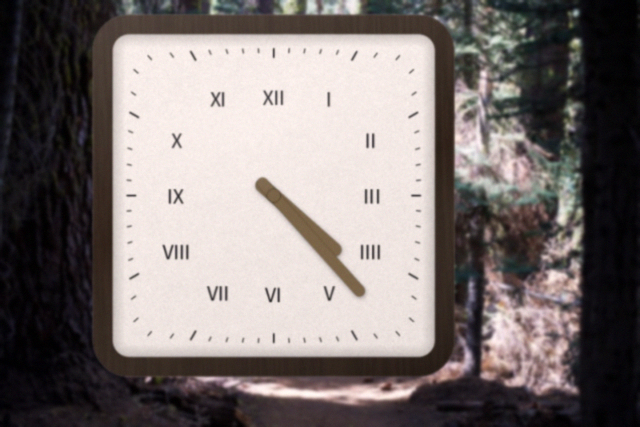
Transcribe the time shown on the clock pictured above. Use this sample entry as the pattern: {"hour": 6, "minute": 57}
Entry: {"hour": 4, "minute": 23}
